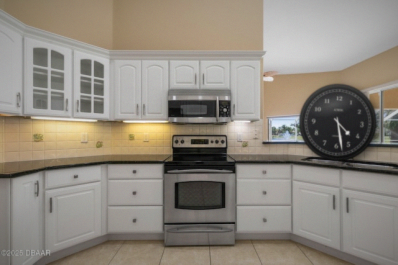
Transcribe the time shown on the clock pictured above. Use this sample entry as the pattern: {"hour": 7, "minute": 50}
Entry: {"hour": 4, "minute": 28}
